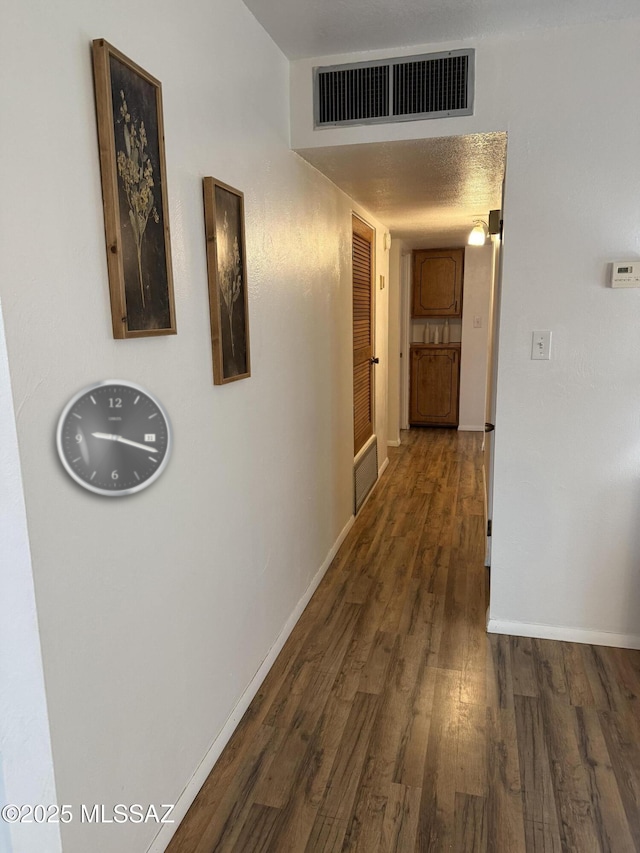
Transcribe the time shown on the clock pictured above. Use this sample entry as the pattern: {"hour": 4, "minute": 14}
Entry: {"hour": 9, "minute": 18}
